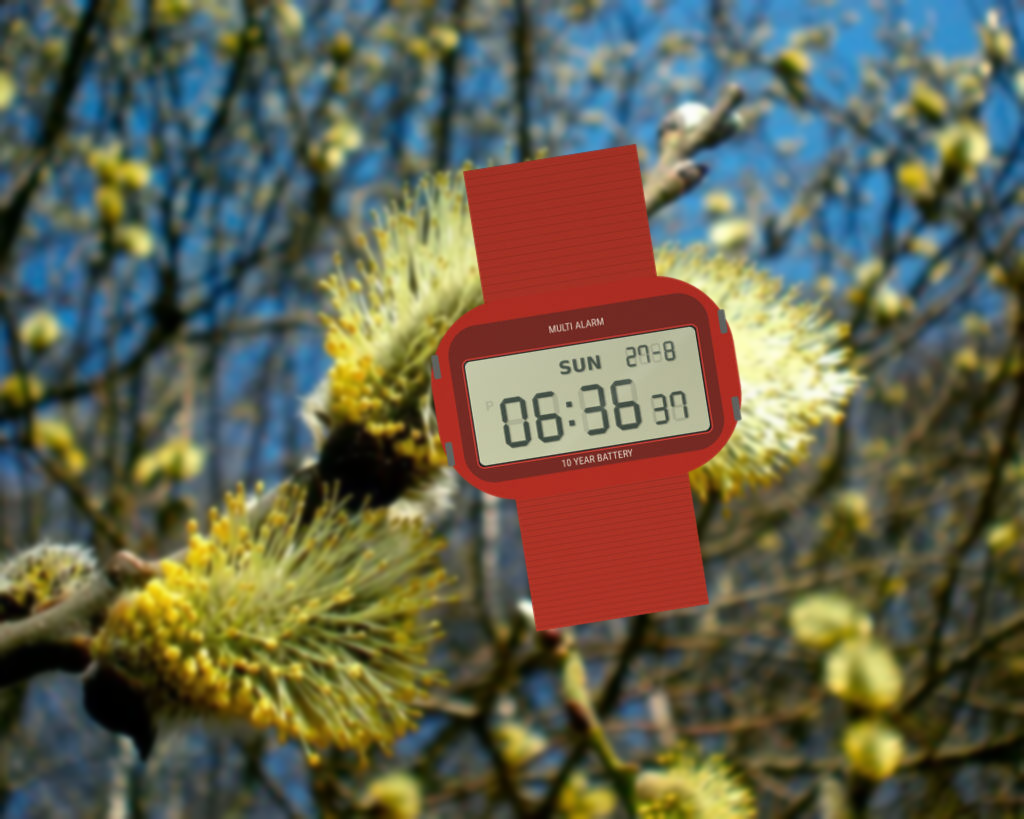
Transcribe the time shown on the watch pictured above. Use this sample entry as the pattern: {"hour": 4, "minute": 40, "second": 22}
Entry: {"hour": 6, "minute": 36, "second": 37}
